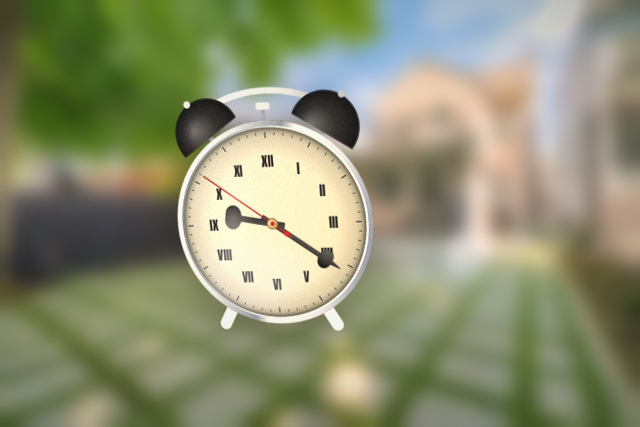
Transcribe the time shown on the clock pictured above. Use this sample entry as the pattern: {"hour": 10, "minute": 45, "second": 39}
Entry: {"hour": 9, "minute": 20, "second": 51}
